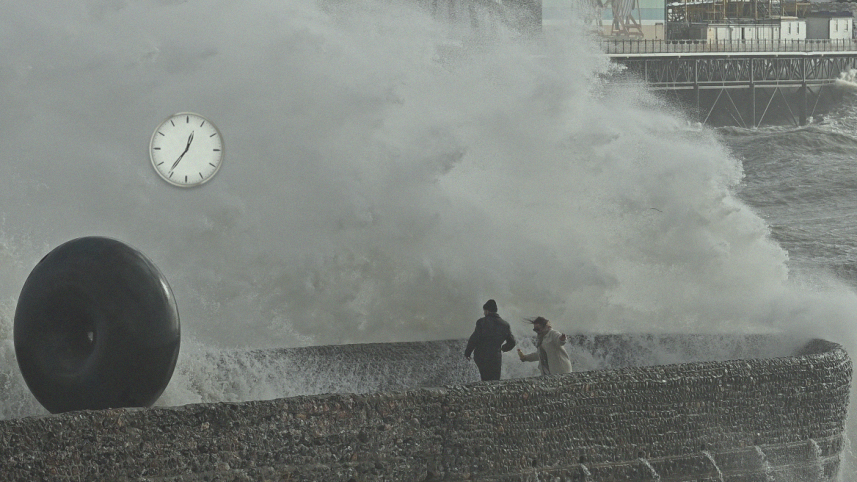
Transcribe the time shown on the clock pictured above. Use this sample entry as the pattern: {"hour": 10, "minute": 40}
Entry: {"hour": 12, "minute": 36}
